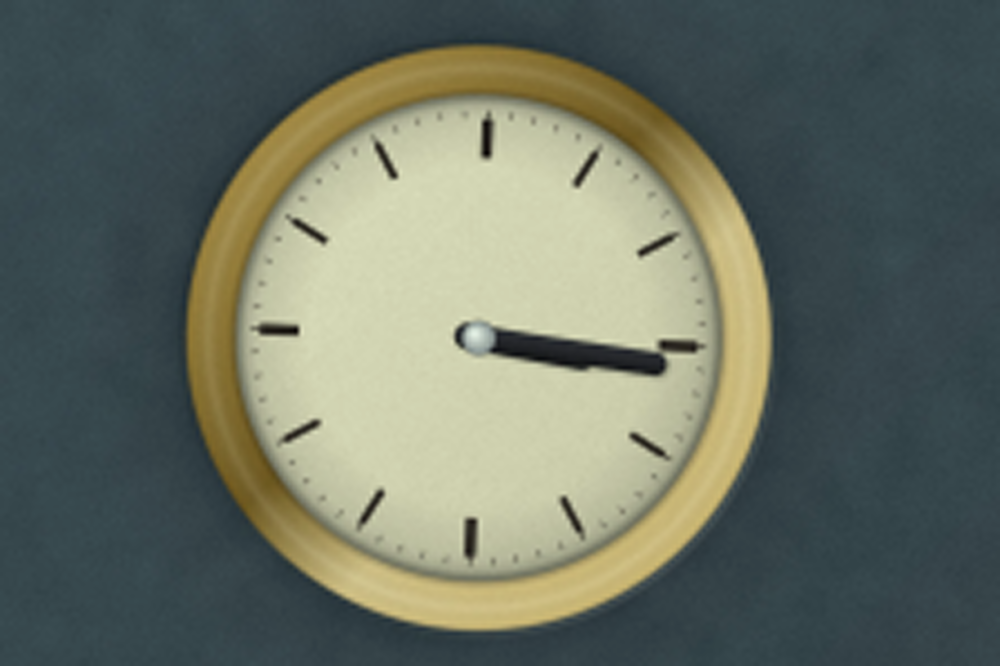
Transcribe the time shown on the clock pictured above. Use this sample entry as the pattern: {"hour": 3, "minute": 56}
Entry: {"hour": 3, "minute": 16}
